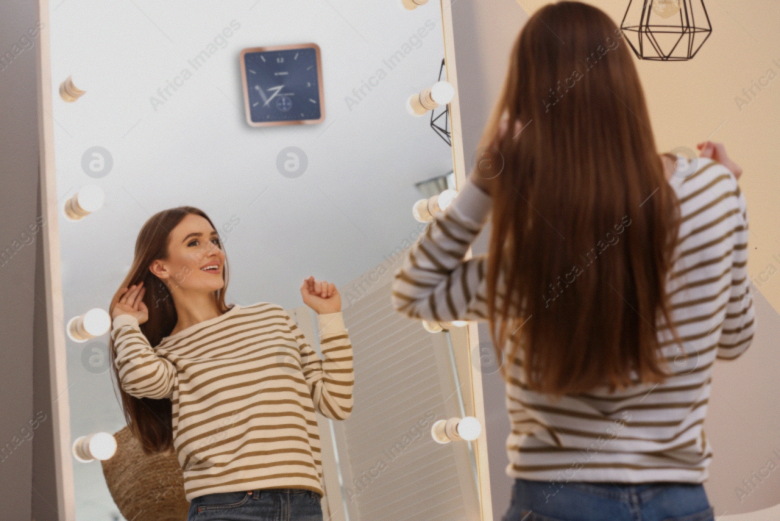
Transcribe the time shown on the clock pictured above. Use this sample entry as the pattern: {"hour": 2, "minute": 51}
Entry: {"hour": 8, "minute": 38}
